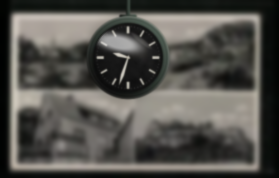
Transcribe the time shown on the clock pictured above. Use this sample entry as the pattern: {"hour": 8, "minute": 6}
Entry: {"hour": 9, "minute": 33}
